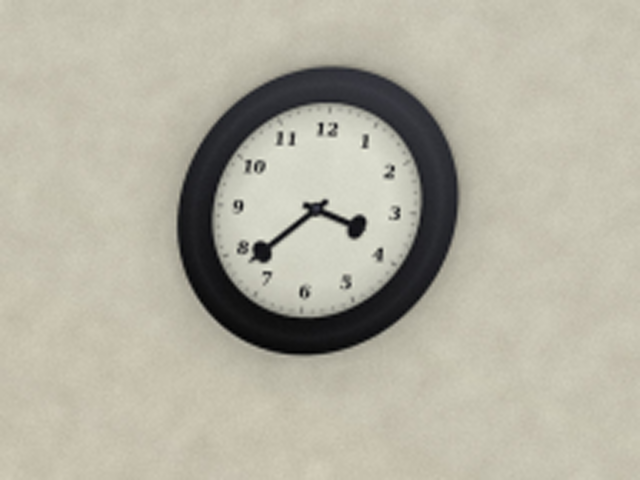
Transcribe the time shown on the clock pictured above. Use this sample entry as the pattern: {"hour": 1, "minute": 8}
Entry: {"hour": 3, "minute": 38}
